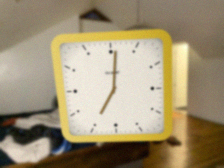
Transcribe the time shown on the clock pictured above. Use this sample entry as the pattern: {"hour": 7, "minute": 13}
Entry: {"hour": 7, "minute": 1}
